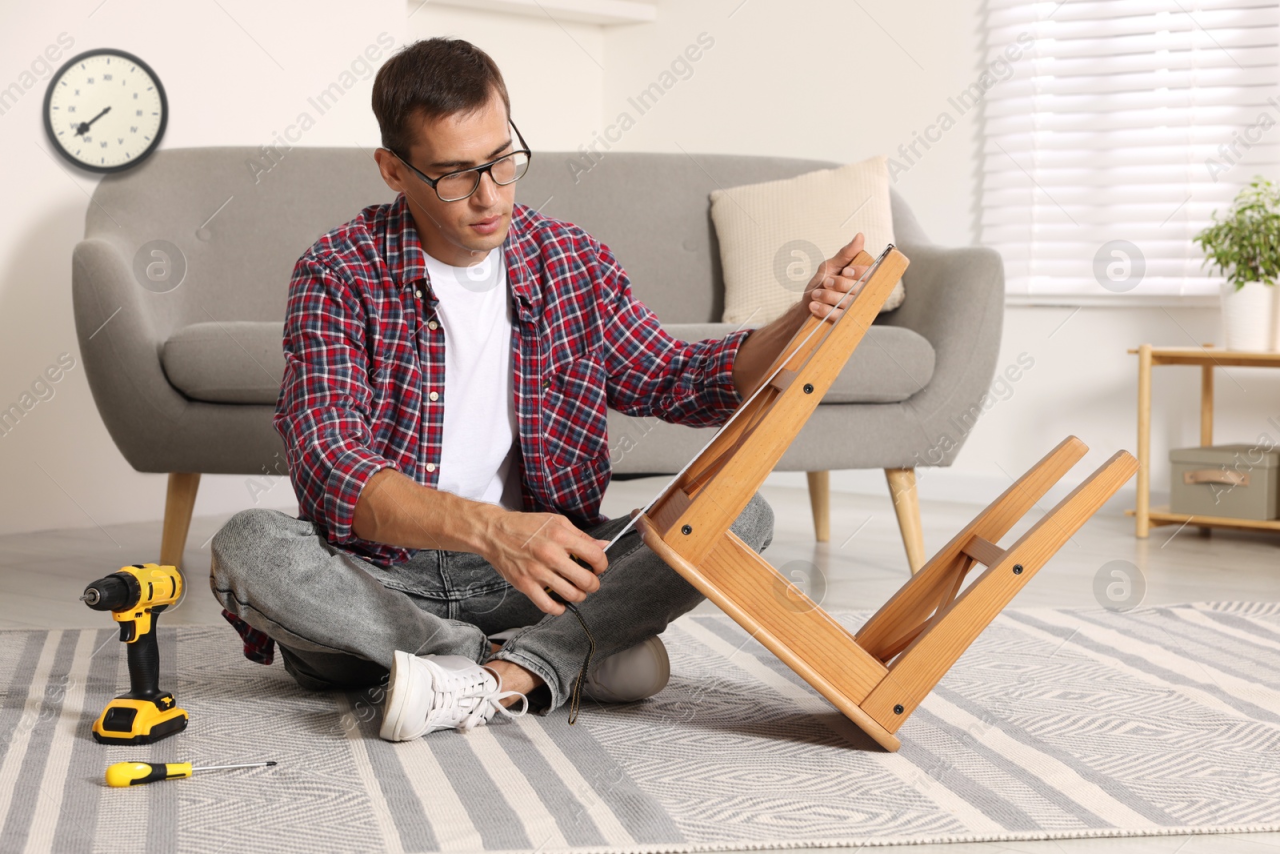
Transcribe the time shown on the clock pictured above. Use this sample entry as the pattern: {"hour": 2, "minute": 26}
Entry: {"hour": 7, "minute": 38}
